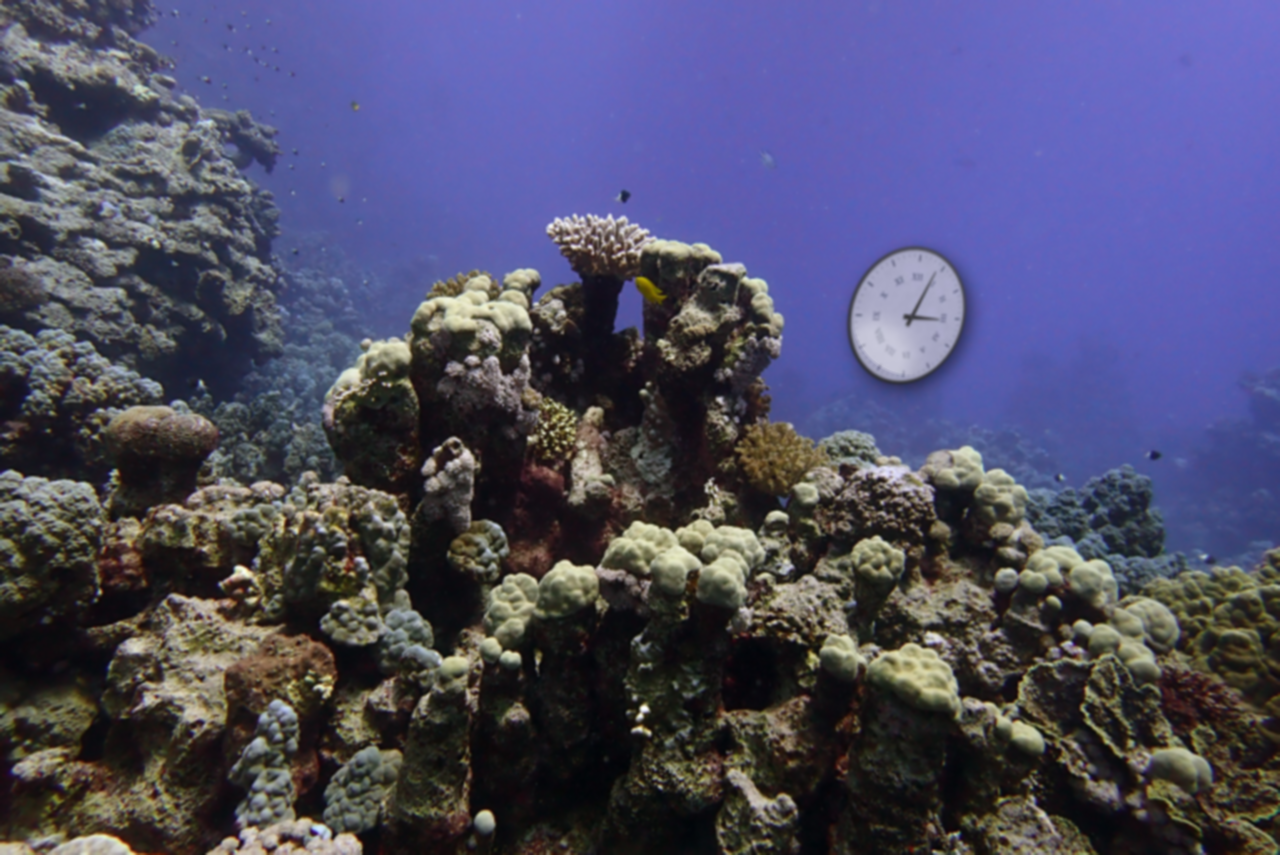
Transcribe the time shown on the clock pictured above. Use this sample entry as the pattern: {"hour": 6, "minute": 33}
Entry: {"hour": 3, "minute": 4}
